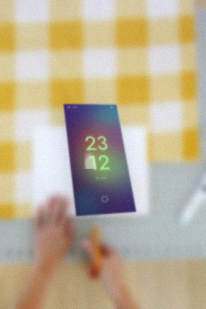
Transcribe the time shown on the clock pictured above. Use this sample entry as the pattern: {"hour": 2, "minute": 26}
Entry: {"hour": 23, "minute": 12}
